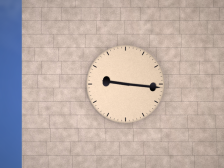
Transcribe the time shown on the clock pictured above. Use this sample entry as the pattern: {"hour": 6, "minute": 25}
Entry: {"hour": 9, "minute": 16}
